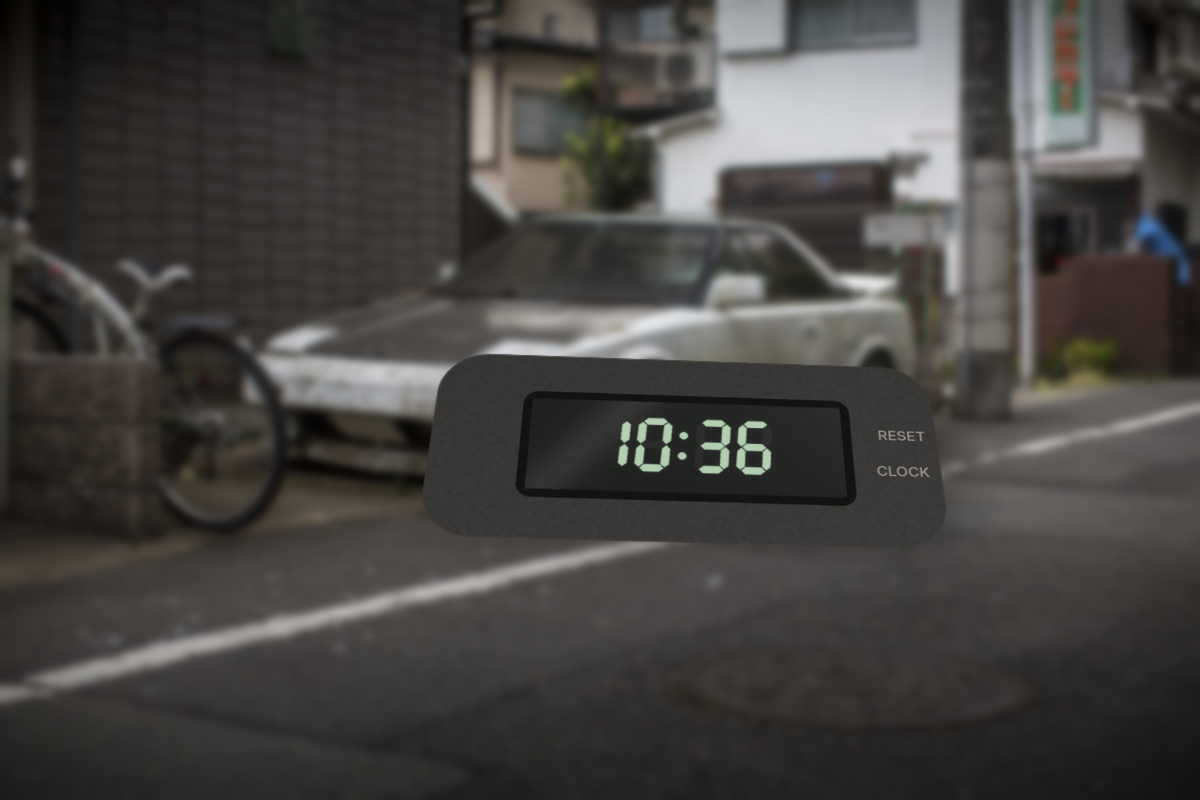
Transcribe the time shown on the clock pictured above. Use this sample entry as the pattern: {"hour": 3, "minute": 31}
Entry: {"hour": 10, "minute": 36}
